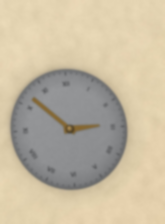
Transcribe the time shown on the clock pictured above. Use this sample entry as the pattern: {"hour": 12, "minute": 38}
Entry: {"hour": 2, "minute": 52}
